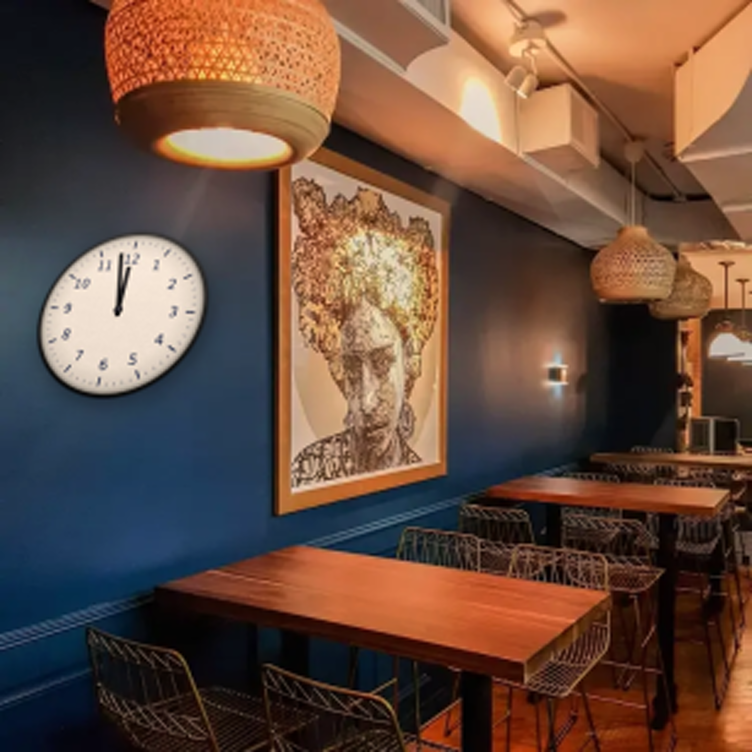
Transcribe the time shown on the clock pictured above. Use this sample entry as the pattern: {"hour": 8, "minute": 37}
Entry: {"hour": 11, "minute": 58}
